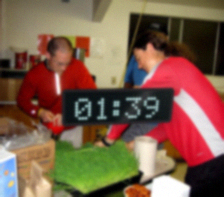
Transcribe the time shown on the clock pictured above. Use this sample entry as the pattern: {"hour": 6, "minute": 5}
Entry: {"hour": 1, "minute": 39}
